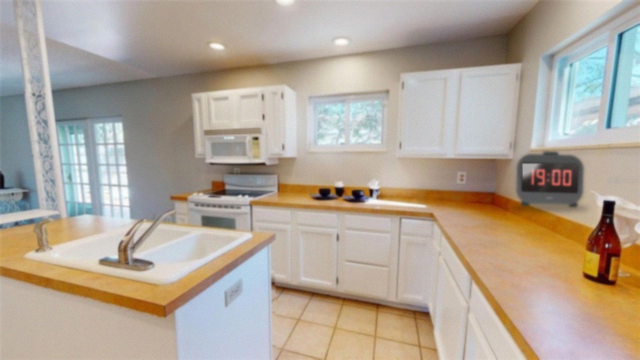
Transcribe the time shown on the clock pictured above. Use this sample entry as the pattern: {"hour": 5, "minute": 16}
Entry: {"hour": 19, "minute": 0}
